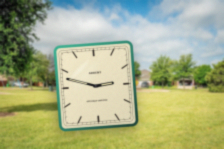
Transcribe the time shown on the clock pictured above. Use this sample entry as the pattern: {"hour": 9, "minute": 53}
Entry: {"hour": 2, "minute": 48}
